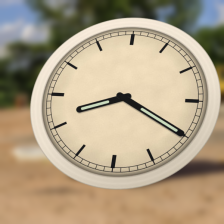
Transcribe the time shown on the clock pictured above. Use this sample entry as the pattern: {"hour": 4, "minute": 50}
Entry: {"hour": 8, "minute": 20}
